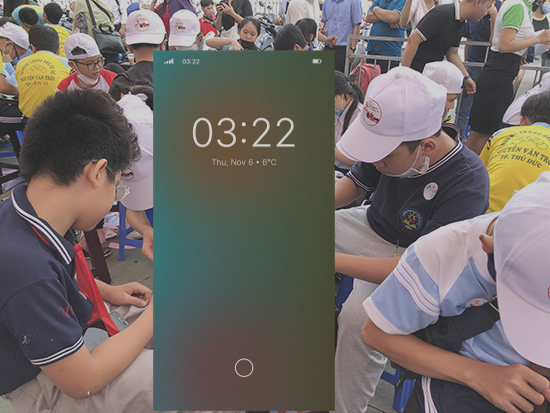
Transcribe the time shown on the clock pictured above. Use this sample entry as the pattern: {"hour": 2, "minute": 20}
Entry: {"hour": 3, "minute": 22}
